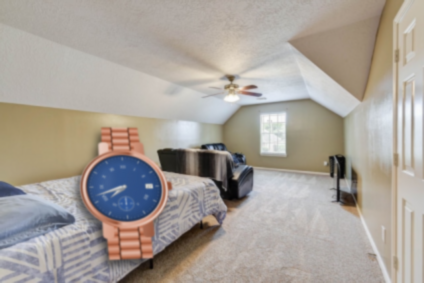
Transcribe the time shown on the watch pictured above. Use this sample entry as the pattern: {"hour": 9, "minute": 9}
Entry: {"hour": 7, "minute": 42}
